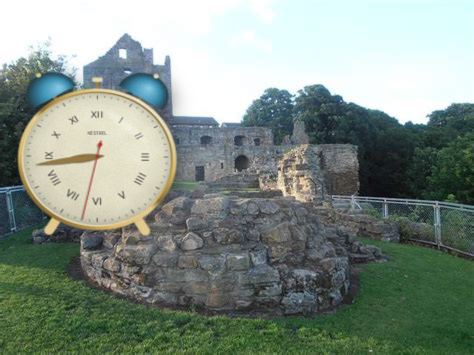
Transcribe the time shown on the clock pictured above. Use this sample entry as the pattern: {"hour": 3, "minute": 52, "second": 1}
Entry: {"hour": 8, "minute": 43, "second": 32}
